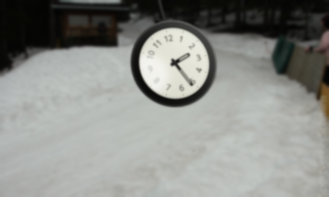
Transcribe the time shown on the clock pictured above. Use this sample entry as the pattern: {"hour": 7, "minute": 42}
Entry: {"hour": 2, "minute": 26}
